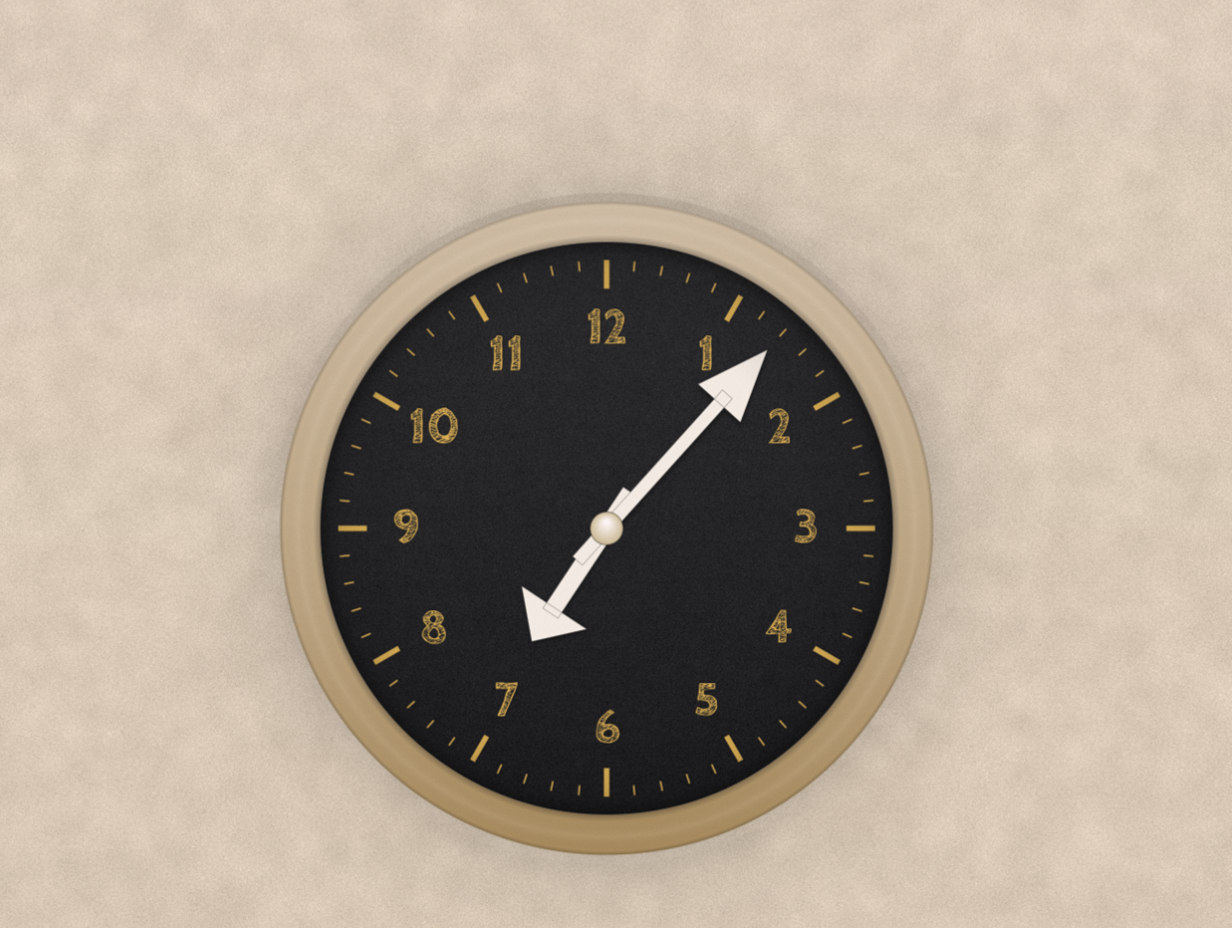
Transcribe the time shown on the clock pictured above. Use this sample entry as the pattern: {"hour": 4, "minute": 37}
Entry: {"hour": 7, "minute": 7}
